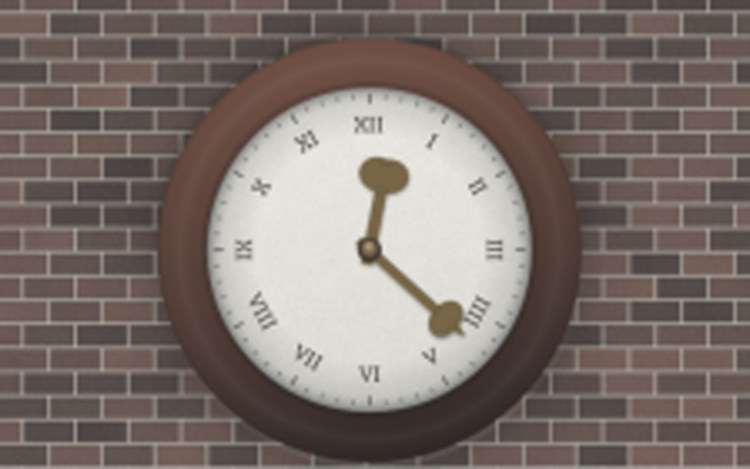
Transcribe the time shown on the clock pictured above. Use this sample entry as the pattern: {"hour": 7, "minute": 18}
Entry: {"hour": 12, "minute": 22}
